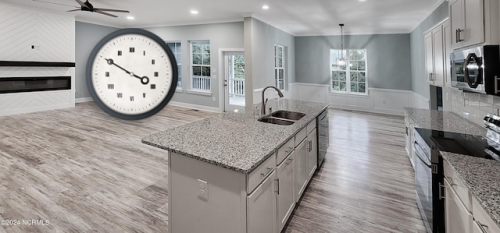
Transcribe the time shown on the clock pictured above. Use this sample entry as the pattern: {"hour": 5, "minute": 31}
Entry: {"hour": 3, "minute": 50}
